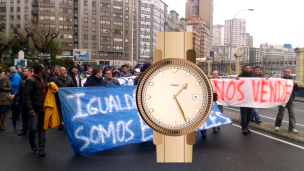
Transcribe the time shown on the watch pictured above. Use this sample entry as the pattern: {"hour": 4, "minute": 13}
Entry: {"hour": 1, "minute": 26}
